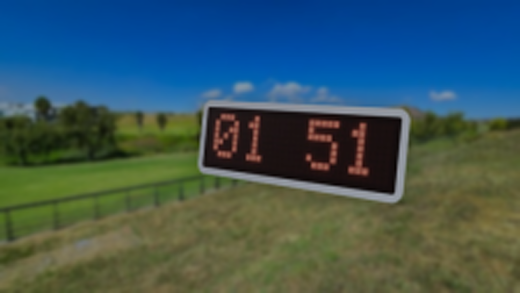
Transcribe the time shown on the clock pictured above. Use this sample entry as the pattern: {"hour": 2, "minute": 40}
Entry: {"hour": 1, "minute": 51}
